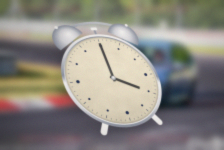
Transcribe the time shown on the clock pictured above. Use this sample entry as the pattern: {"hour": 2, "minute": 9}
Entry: {"hour": 4, "minute": 0}
